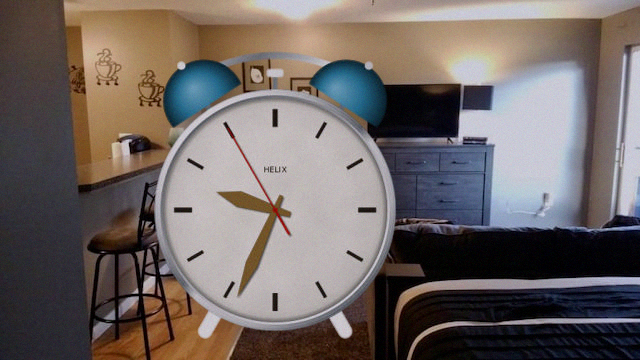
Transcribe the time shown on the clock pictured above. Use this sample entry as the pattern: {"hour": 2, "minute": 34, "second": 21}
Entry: {"hour": 9, "minute": 33, "second": 55}
